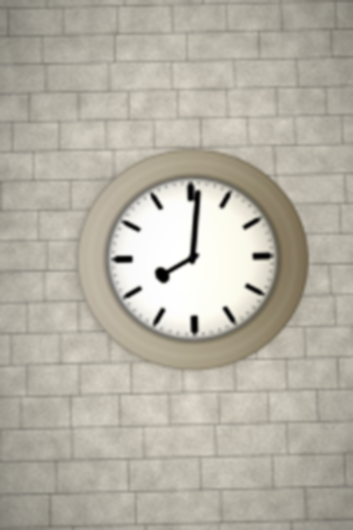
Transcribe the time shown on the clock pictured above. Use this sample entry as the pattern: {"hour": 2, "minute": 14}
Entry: {"hour": 8, "minute": 1}
